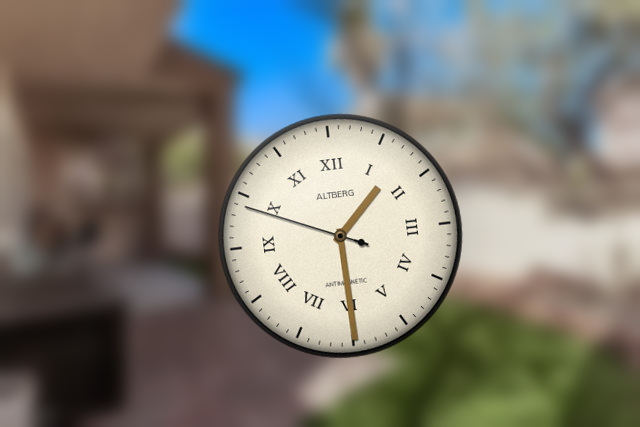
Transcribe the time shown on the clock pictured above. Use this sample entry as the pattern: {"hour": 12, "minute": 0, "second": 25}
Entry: {"hour": 1, "minute": 29, "second": 49}
